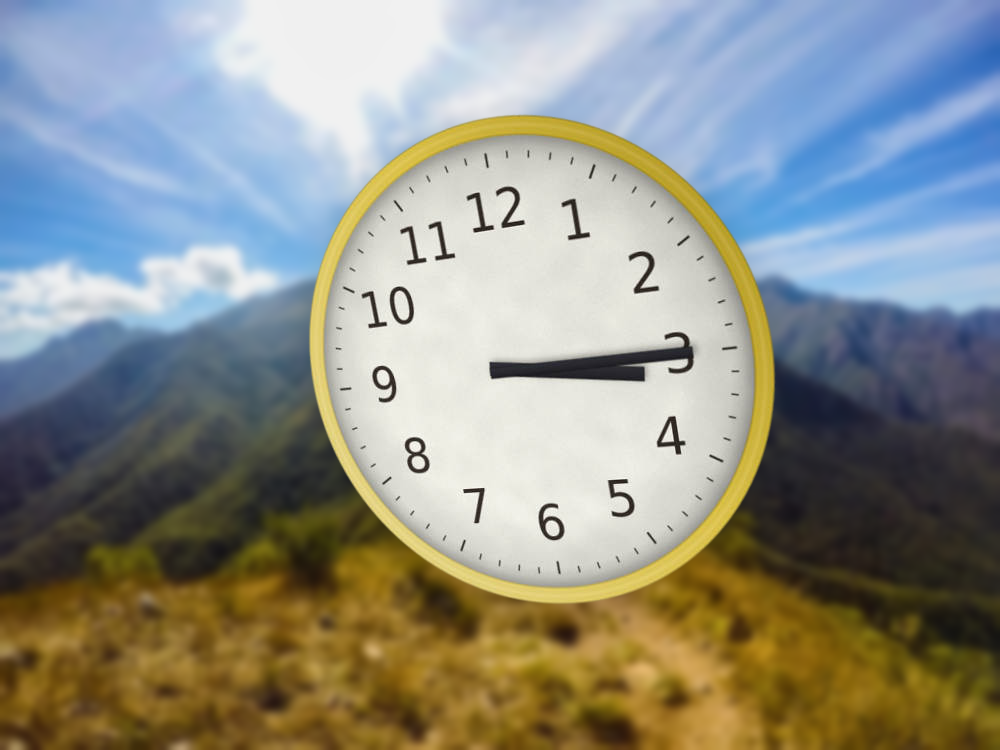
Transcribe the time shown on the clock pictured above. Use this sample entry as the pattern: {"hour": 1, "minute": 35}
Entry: {"hour": 3, "minute": 15}
